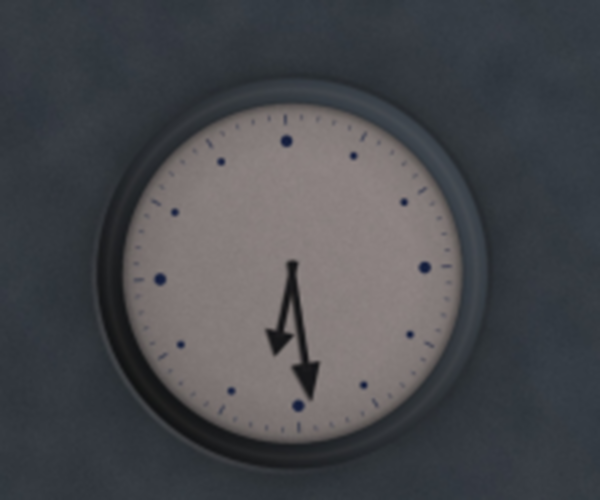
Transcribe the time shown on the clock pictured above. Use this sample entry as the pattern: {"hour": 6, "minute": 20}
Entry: {"hour": 6, "minute": 29}
